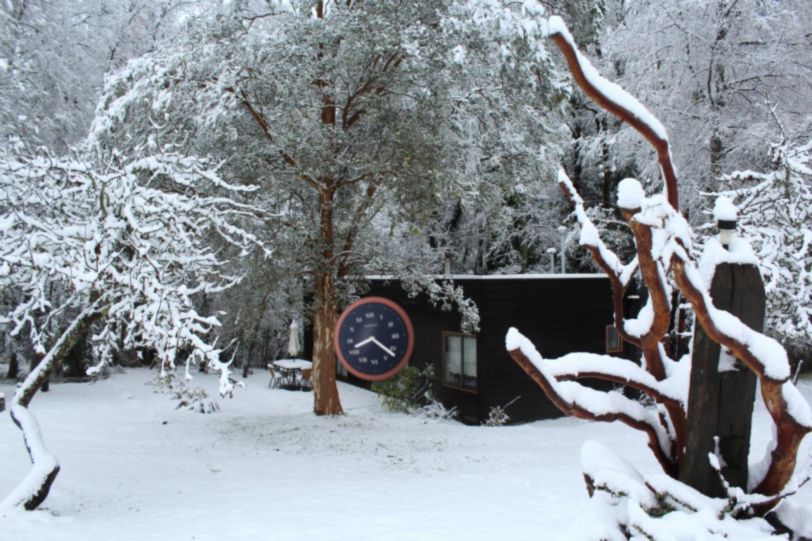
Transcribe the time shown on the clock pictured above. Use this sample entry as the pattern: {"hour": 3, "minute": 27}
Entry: {"hour": 8, "minute": 22}
